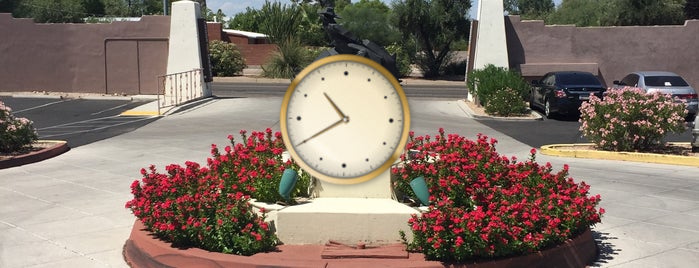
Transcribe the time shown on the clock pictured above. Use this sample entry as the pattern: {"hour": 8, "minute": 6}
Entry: {"hour": 10, "minute": 40}
